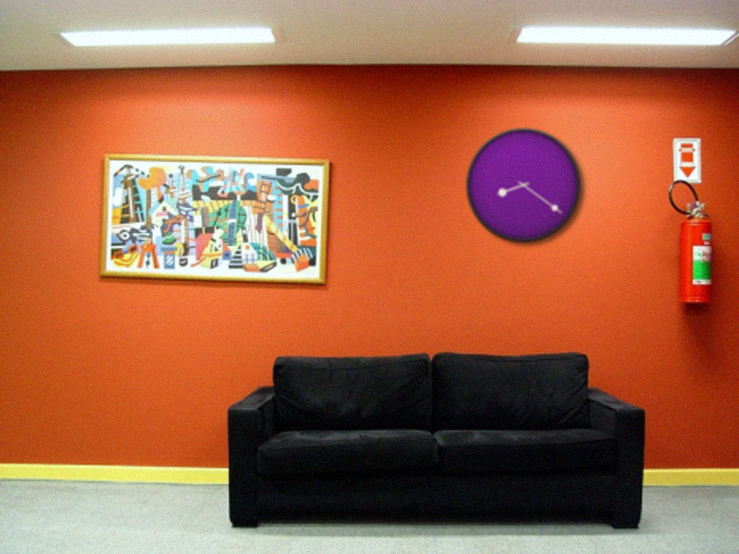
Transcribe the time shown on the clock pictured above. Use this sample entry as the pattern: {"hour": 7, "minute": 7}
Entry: {"hour": 8, "minute": 21}
